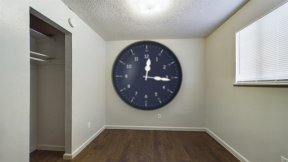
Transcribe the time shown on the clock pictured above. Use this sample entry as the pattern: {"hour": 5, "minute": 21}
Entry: {"hour": 12, "minute": 16}
